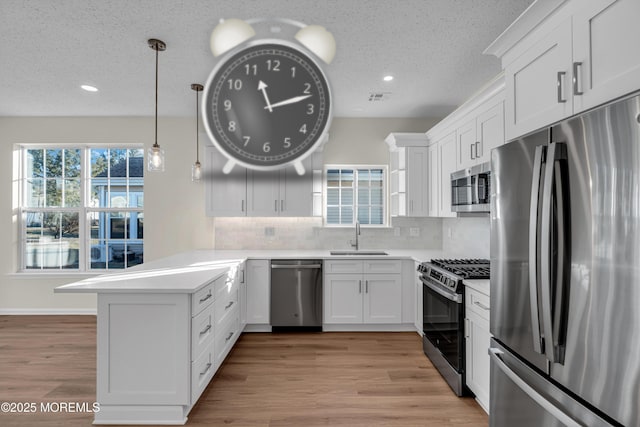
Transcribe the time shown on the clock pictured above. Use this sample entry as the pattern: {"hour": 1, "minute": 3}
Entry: {"hour": 11, "minute": 12}
